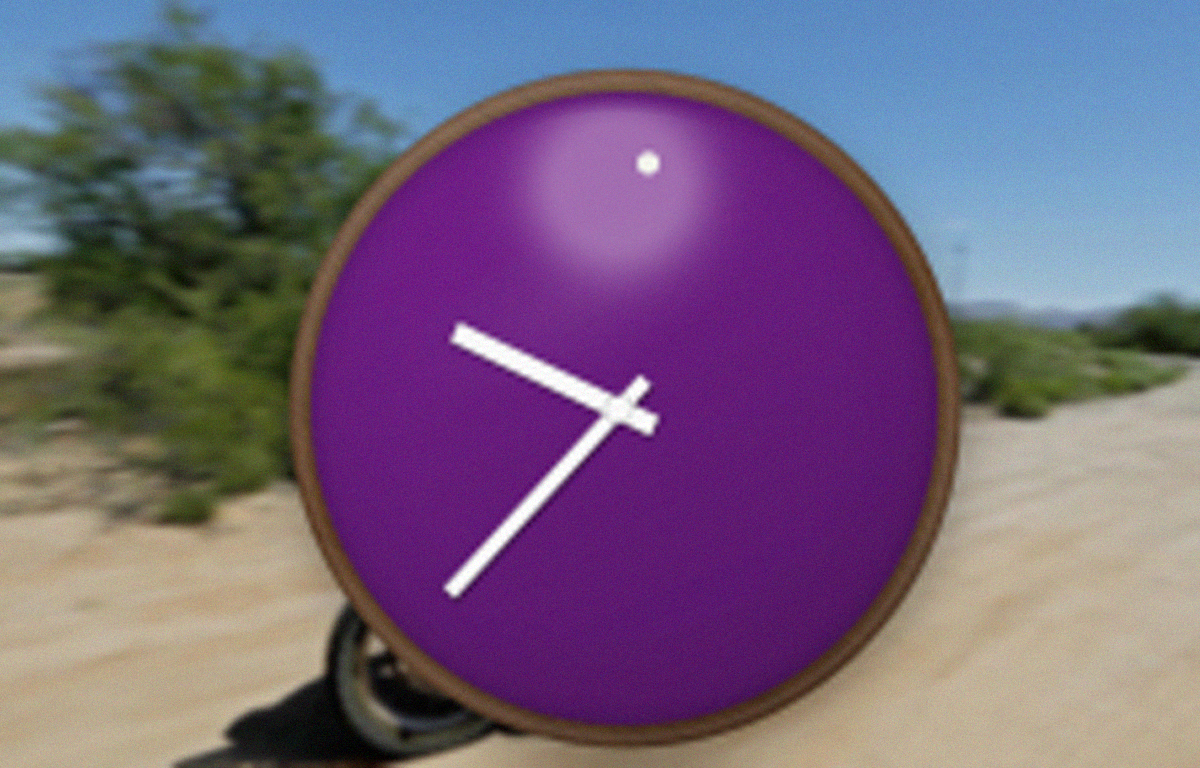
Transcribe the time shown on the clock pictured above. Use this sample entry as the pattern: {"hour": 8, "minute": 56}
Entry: {"hour": 9, "minute": 36}
